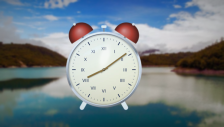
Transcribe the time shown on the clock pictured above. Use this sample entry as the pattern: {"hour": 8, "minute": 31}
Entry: {"hour": 8, "minute": 9}
